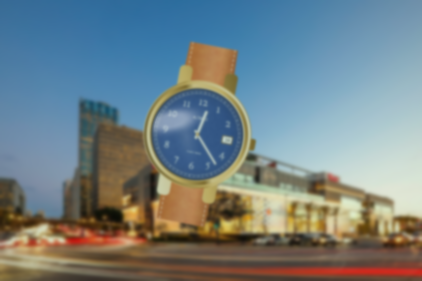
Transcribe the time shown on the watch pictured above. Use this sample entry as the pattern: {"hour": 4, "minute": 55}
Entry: {"hour": 12, "minute": 23}
